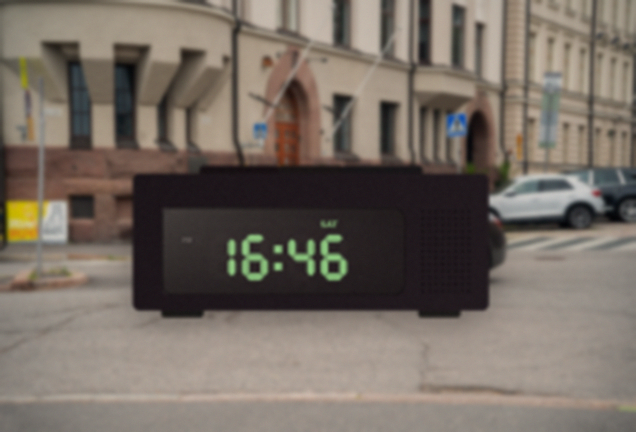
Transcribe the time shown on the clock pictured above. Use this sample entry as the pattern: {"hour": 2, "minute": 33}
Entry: {"hour": 16, "minute": 46}
